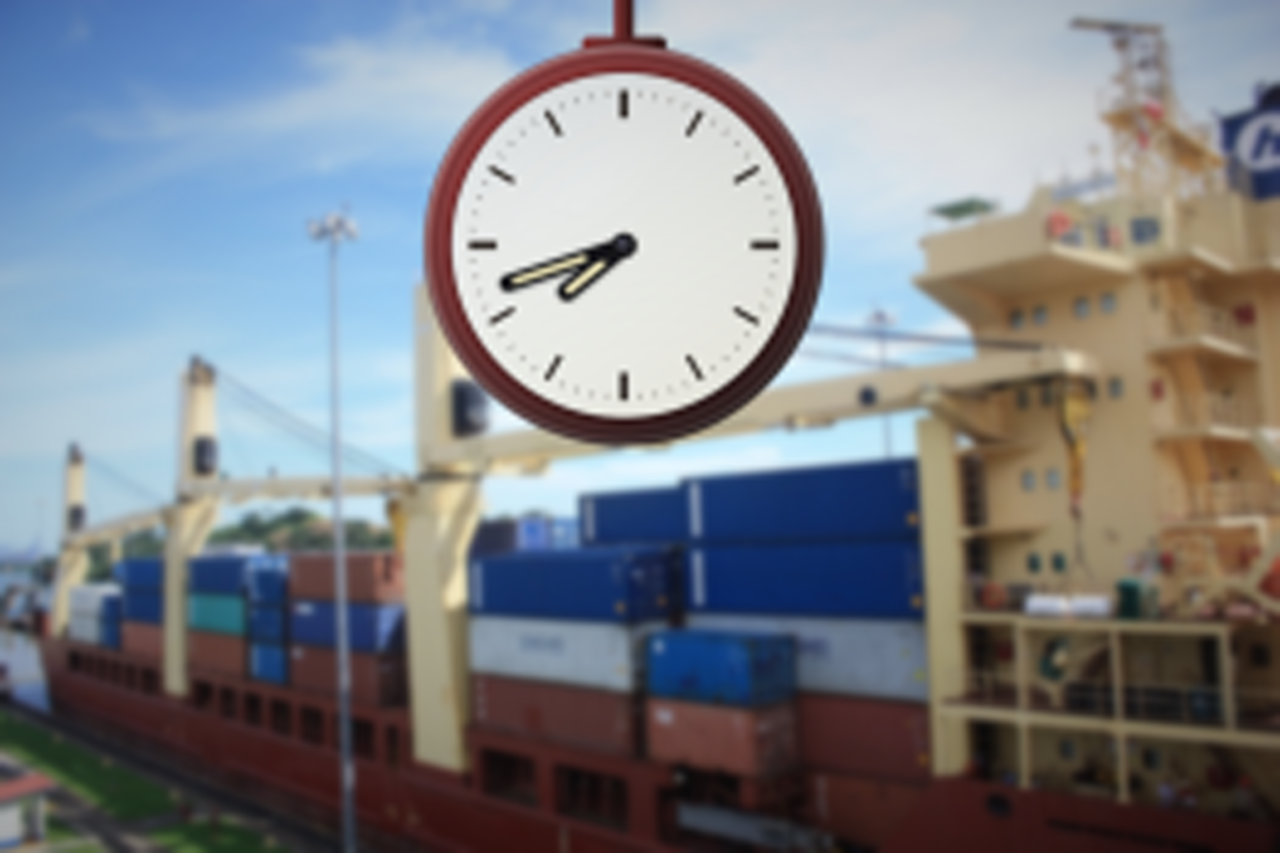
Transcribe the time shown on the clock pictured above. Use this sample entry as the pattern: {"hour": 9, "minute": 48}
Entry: {"hour": 7, "minute": 42}
